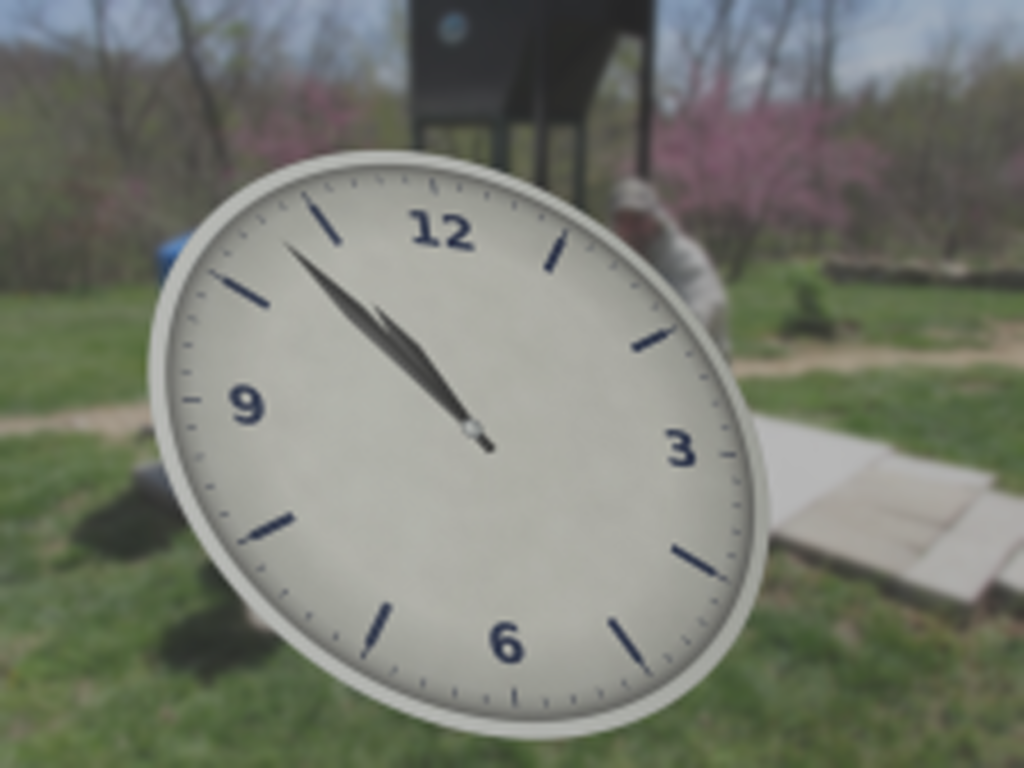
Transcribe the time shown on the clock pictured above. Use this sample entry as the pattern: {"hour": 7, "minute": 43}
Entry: {"hour": 10, "minute": 53}
